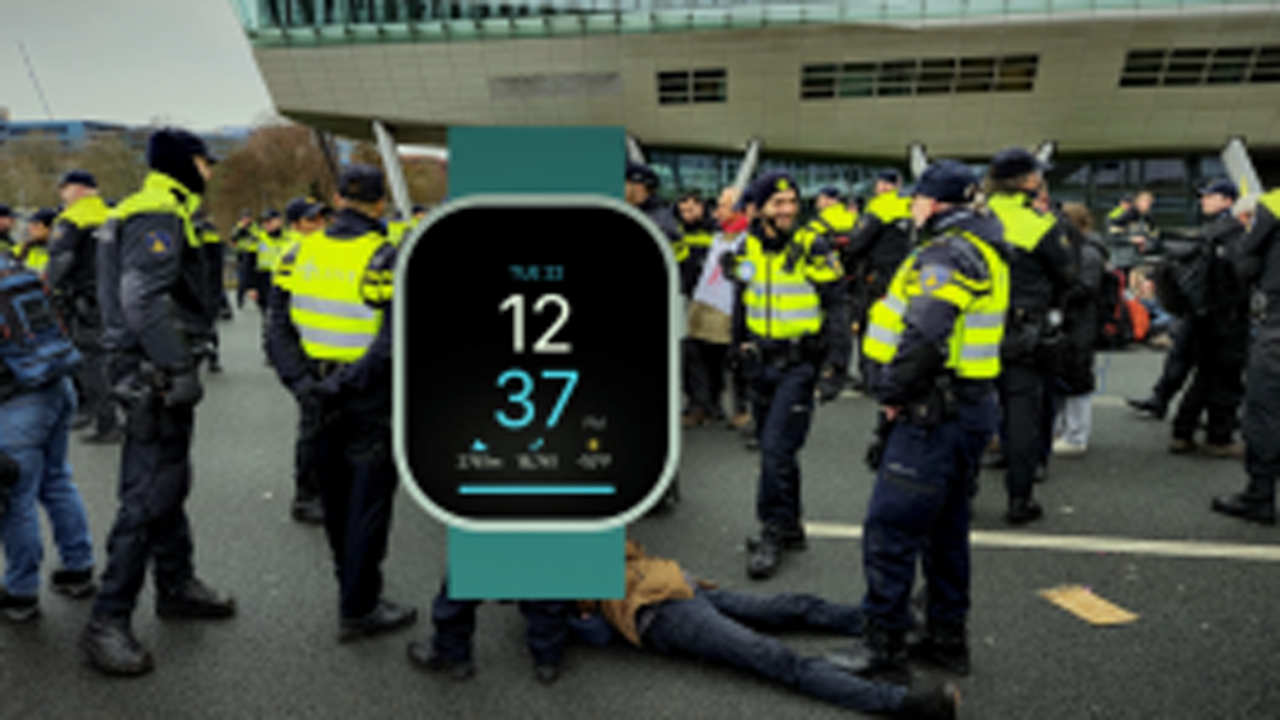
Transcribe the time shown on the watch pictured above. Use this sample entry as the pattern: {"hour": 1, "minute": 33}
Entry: {"hour": 12, "minute": 37}
